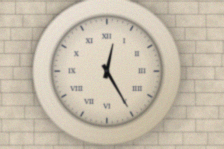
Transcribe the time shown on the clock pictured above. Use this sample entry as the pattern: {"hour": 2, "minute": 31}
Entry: {"hour": 12, "minute": 25}
